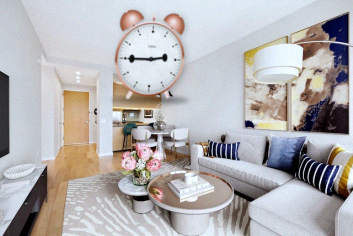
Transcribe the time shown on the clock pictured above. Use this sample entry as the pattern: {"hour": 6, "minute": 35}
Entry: {"hour": 2, "minute": 45}
